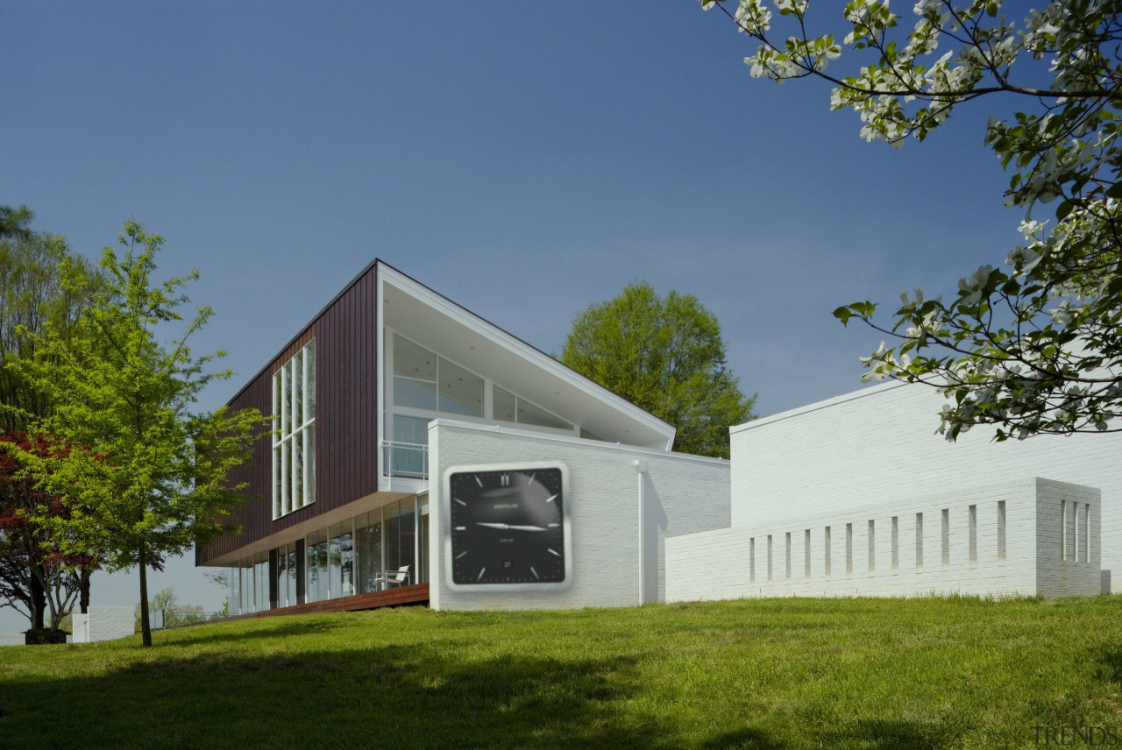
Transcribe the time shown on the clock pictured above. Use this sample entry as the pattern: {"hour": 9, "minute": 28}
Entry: {"hour": 9, "minute": 16}
